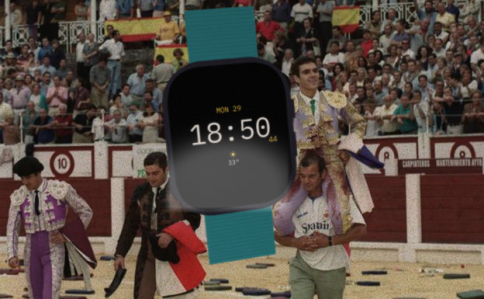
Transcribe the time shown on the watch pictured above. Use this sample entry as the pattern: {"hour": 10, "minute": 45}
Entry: {"hour": 18, "minute": 50}
